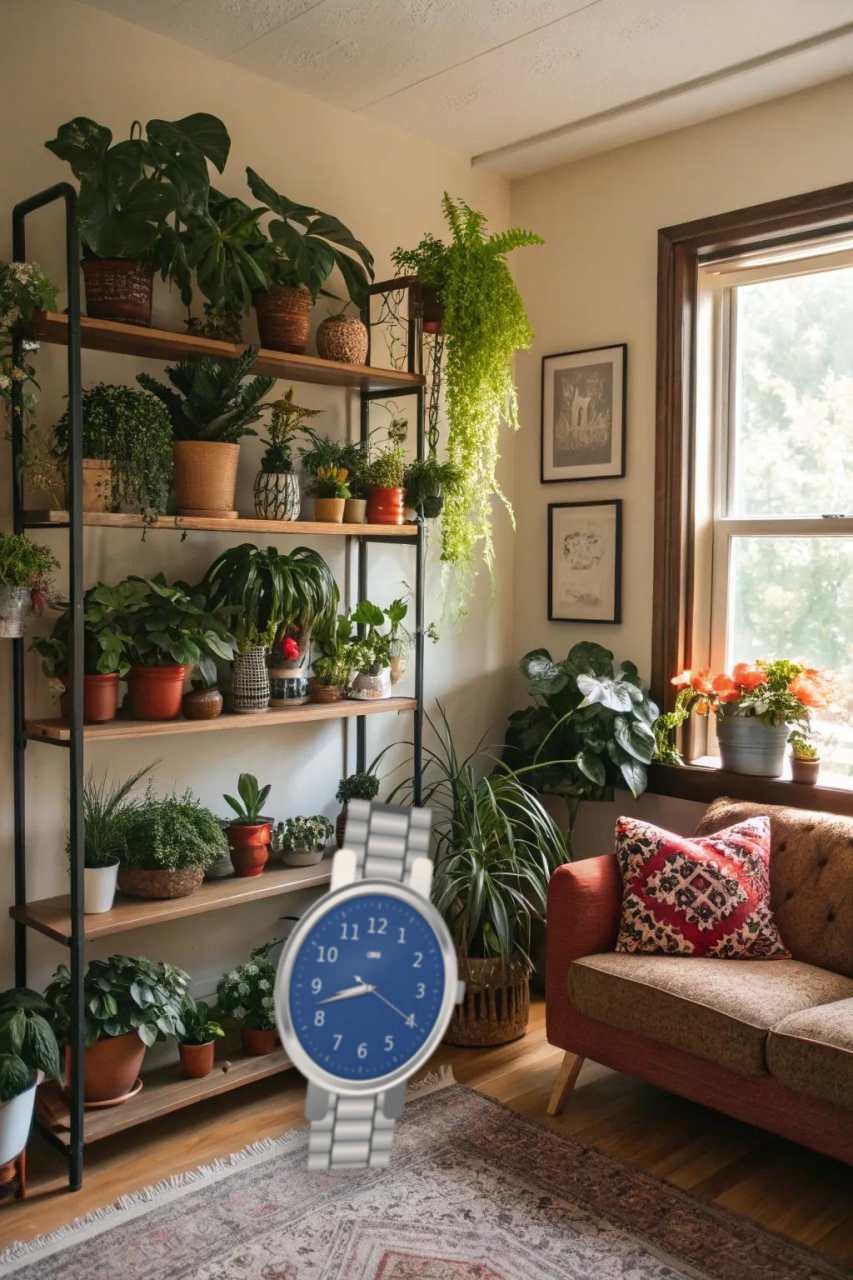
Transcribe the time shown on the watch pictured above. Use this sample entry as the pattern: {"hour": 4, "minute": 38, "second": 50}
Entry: {"hour": 8, "minute": 42, "second": 20}
